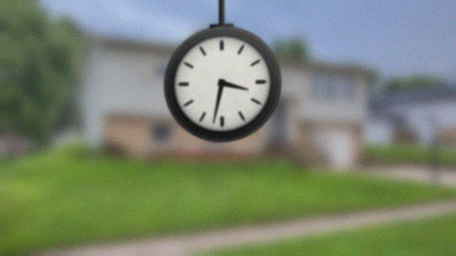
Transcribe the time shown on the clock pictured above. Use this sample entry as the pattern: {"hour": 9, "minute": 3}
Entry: {"hour": 3, "minute": 32}
